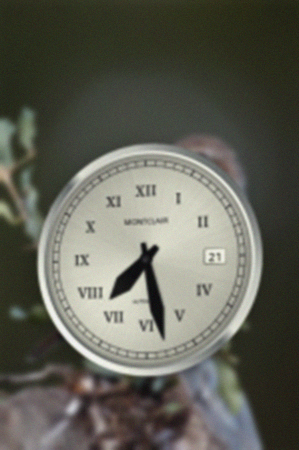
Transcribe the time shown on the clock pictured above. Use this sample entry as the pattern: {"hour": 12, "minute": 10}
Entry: {"hour": 7, "minute": 28}
